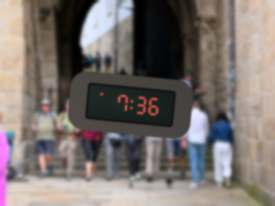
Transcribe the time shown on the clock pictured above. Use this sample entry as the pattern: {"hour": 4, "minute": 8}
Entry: {"hour": 7, "minute": 36}
